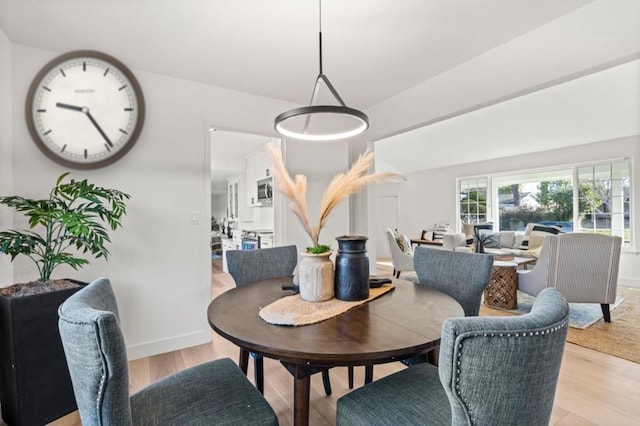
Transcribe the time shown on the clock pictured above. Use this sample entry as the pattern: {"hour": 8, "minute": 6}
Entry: {"hour": 9, "minute": 24}
